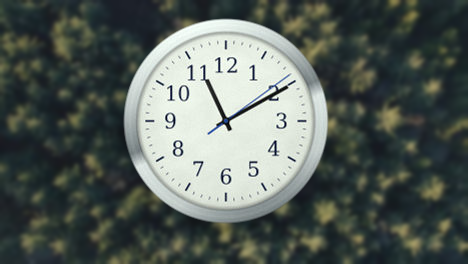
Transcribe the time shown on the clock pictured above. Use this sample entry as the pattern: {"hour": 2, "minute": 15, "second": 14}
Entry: {"hour": 11, "minute": 10, "second": 9}
